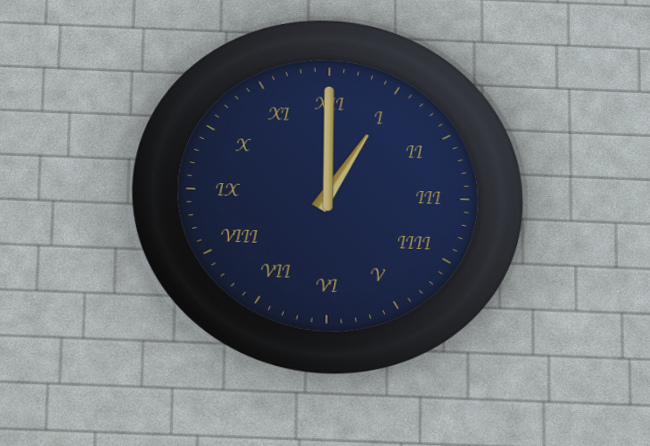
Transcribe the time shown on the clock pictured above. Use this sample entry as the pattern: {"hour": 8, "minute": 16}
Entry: {"hour": 1, "minute": 0}
